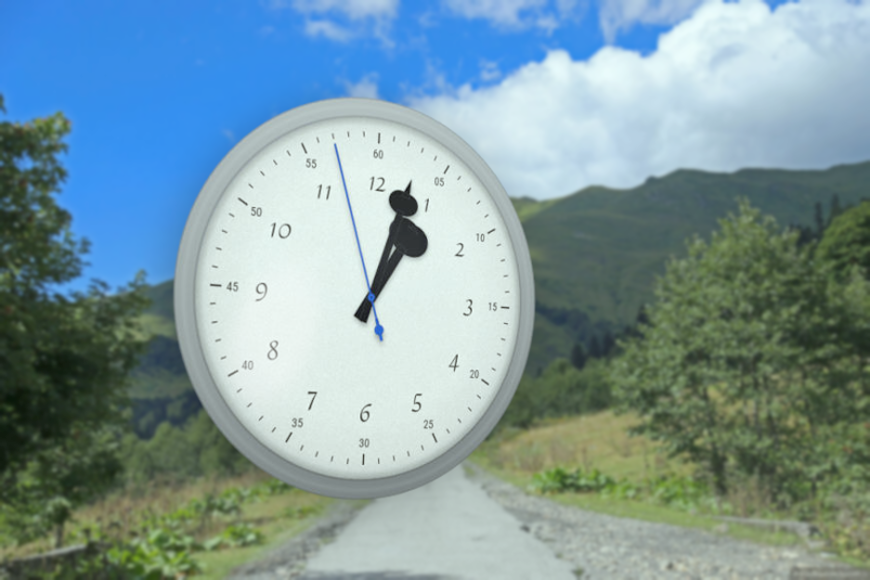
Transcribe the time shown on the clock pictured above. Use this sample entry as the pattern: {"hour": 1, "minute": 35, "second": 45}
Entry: {"hour": 1, "minute": 2, "second": 57}
